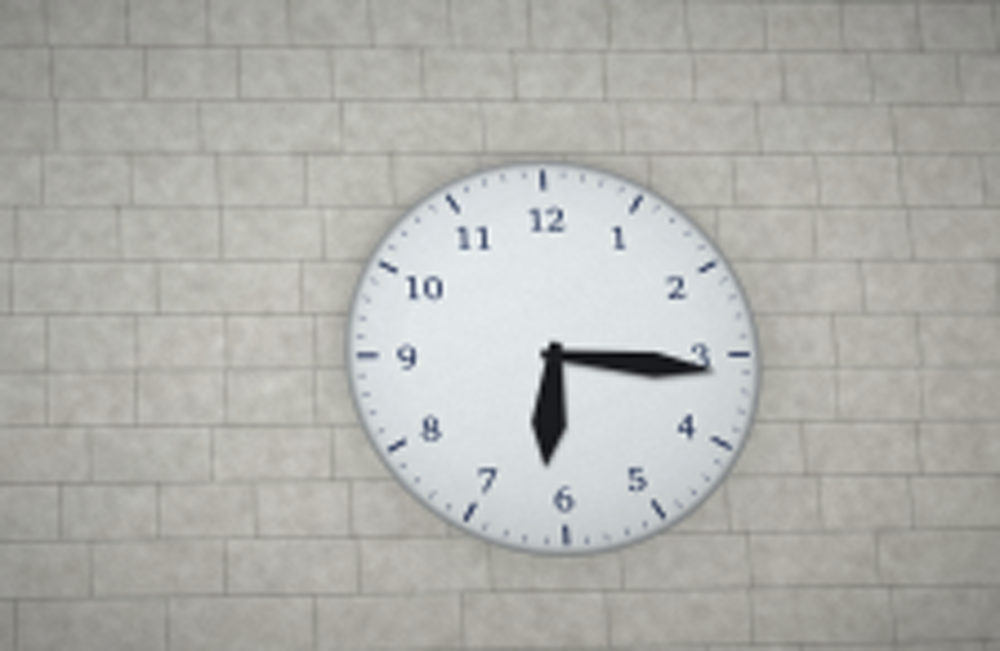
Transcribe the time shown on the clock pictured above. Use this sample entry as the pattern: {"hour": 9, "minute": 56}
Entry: {"hour": 6, "minute": 16}
